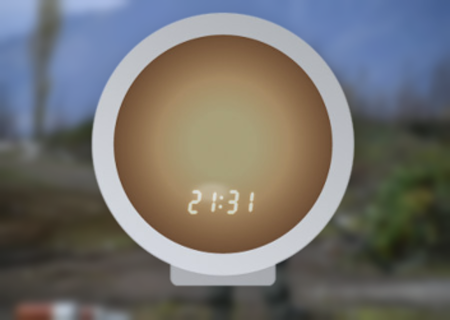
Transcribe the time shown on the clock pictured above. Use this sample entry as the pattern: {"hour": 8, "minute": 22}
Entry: {"hour": 21, "minute": 31}
